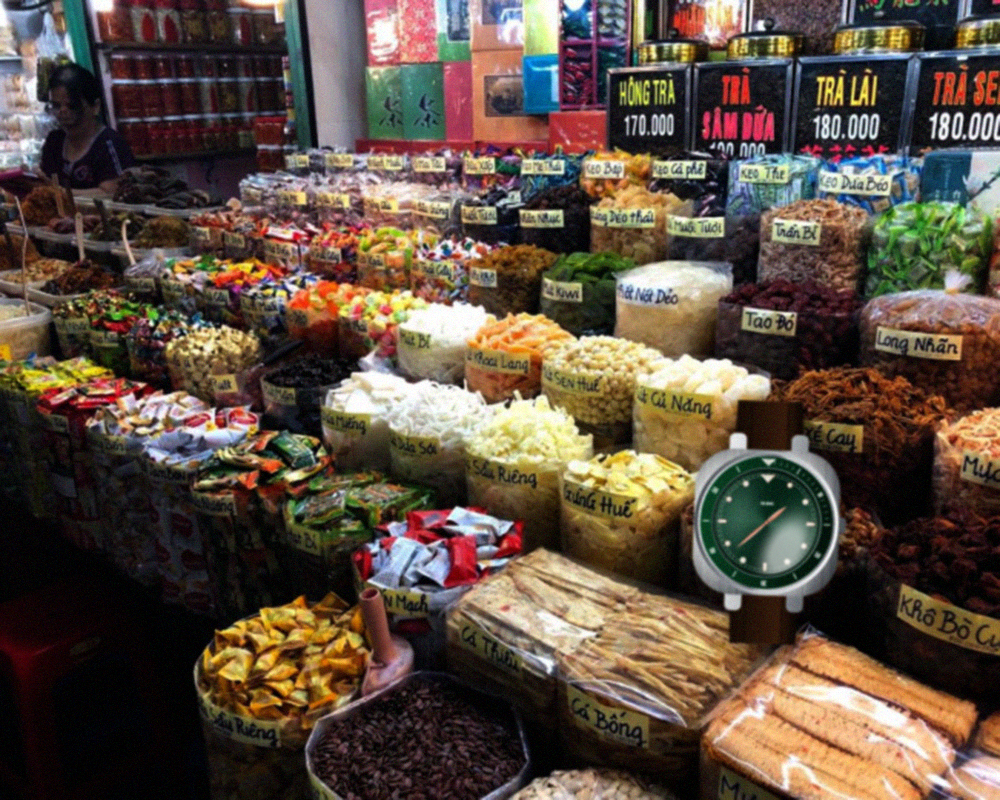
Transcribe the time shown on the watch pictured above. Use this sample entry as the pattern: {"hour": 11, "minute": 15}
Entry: {"hour": 1, "minute": 38}
